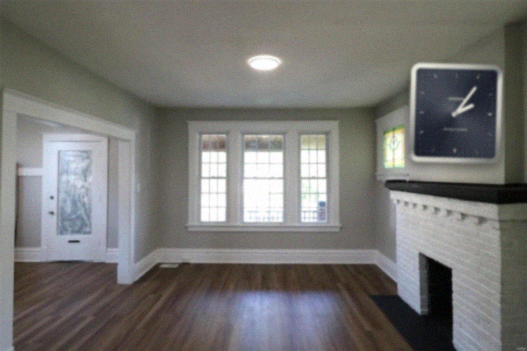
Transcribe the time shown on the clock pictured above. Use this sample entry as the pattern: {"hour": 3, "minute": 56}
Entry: {"hour": 2, "minute": 6}
